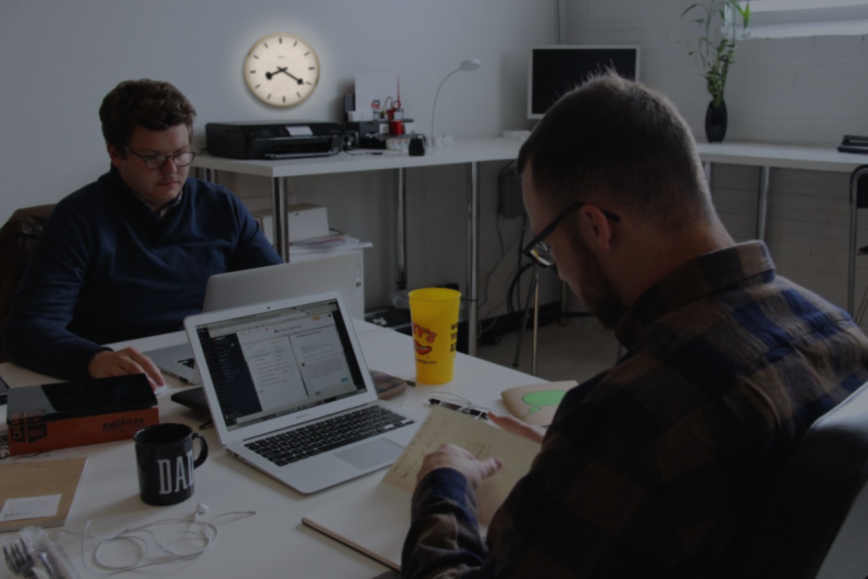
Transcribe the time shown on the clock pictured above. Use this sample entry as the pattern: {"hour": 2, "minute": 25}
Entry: {"hour": 8, "minute": 21}
